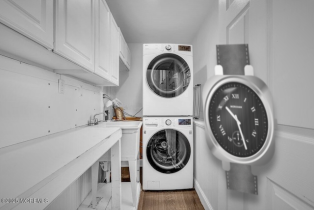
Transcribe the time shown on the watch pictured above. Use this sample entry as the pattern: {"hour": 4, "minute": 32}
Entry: {"hour": 10, "minute": 27}
